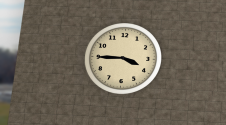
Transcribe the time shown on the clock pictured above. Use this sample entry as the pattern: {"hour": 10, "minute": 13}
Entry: {"hour": 3, "minute": 45}
